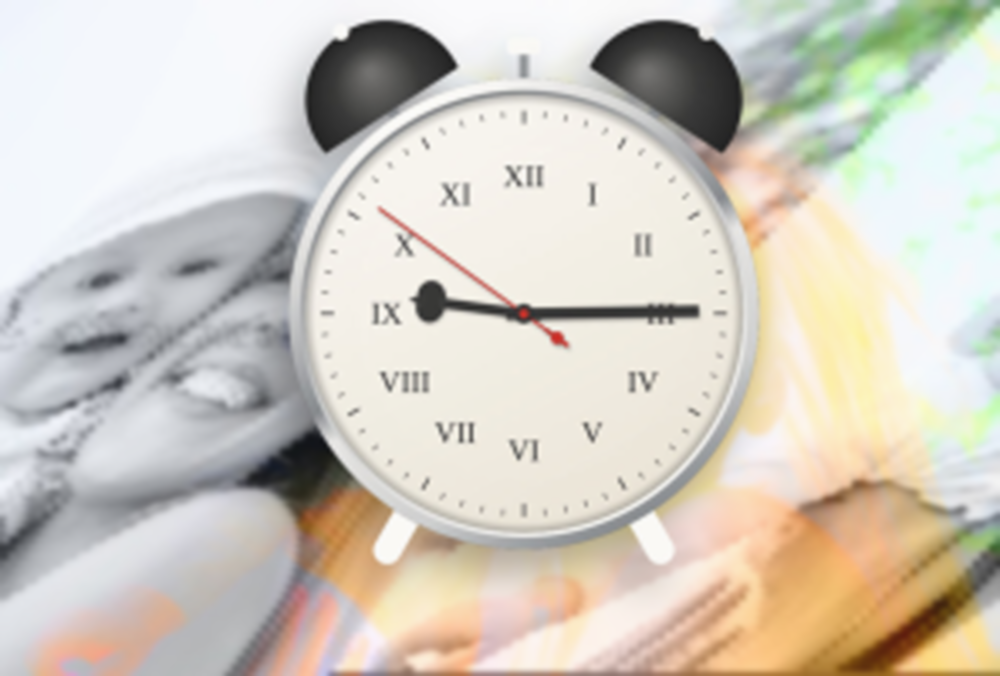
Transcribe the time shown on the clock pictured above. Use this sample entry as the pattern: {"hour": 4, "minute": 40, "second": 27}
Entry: {"hour": 9, "minute": 14, "second": 51}
